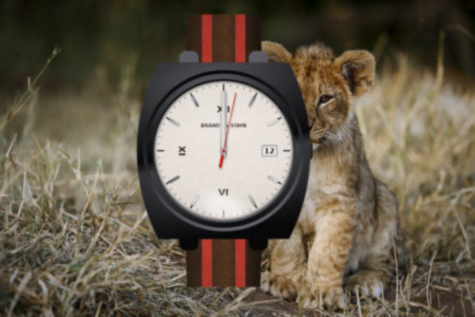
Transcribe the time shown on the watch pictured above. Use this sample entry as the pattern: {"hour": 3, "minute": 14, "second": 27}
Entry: {"hour": 12, "minute": 0, "second": 2}
